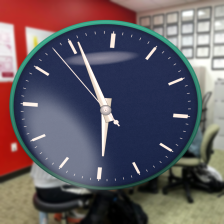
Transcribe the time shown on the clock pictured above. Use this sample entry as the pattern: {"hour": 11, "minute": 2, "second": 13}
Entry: {"hour": 5, "minute": 55, "second": 53}
